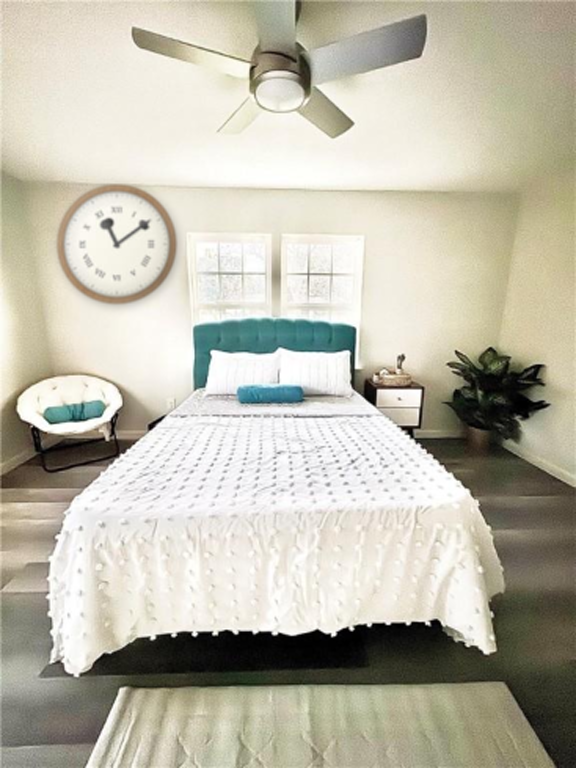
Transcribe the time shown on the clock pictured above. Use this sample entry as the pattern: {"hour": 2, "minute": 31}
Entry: {"hour": 11, "minute": 9}
